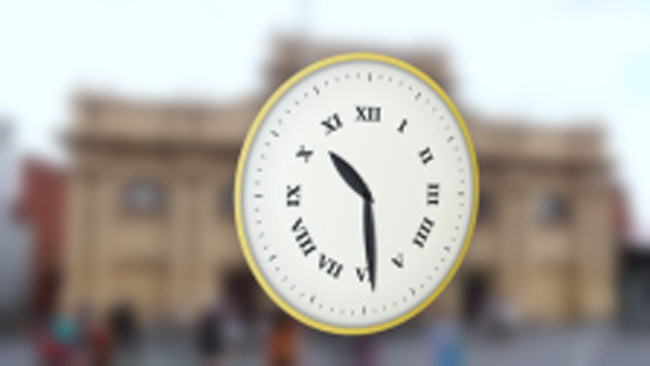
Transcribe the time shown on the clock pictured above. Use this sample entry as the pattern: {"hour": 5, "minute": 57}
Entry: {"hour": 10, "minute": 29}
